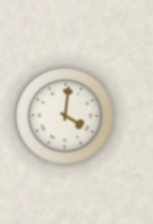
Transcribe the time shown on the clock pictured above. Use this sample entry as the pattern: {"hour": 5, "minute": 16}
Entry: {"hour": 4, "minute": 1}
